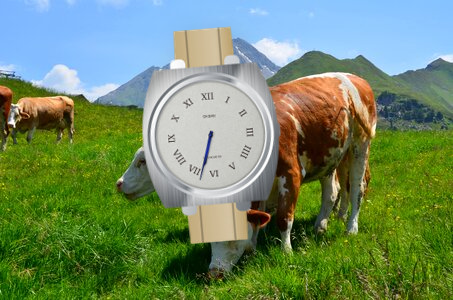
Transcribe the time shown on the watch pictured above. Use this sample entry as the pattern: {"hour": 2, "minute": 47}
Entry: {"hour": 6, "minute": 33}
